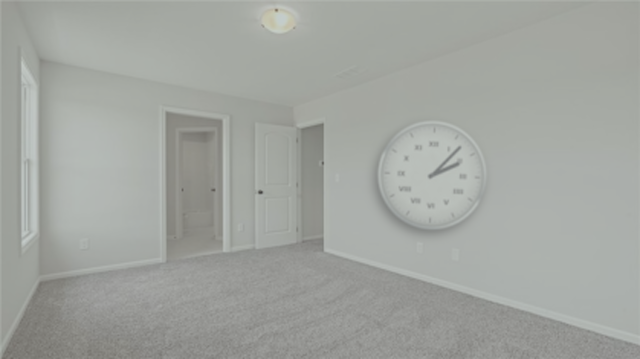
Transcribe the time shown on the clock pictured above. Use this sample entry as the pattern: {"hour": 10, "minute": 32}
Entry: {"hour": 2, "minute": 7}
